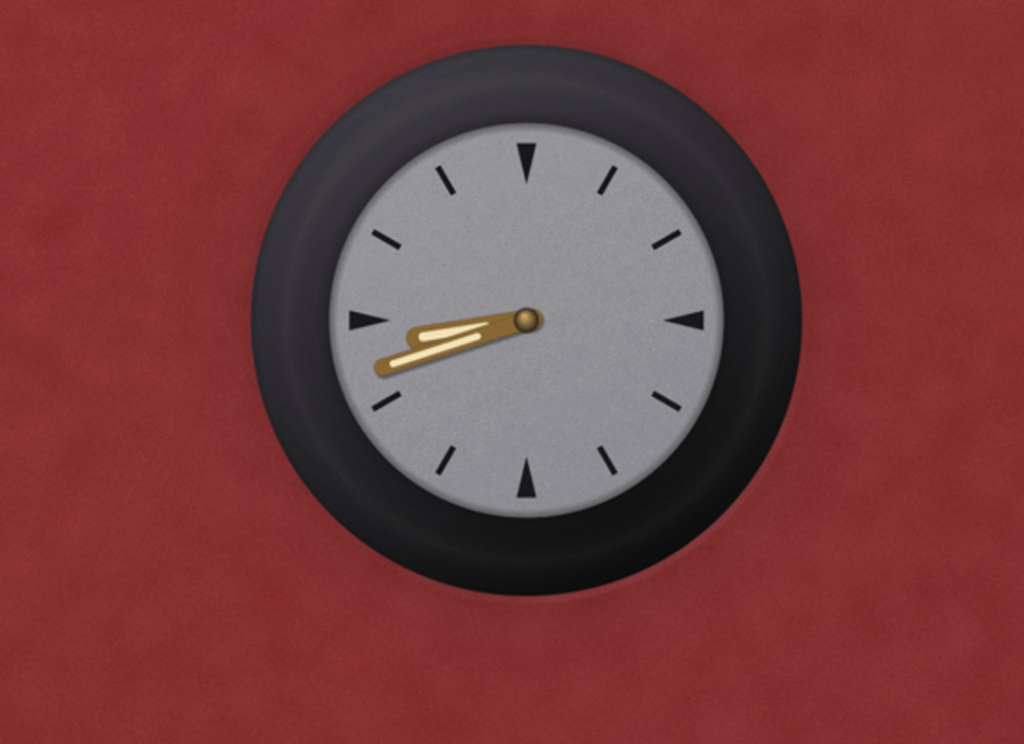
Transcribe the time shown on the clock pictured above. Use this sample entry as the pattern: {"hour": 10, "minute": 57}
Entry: {"hour": 8, "minute": 42}
